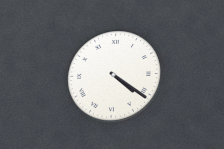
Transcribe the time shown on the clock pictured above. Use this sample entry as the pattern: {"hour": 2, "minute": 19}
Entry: {"hour": 4, "minute": 21}
